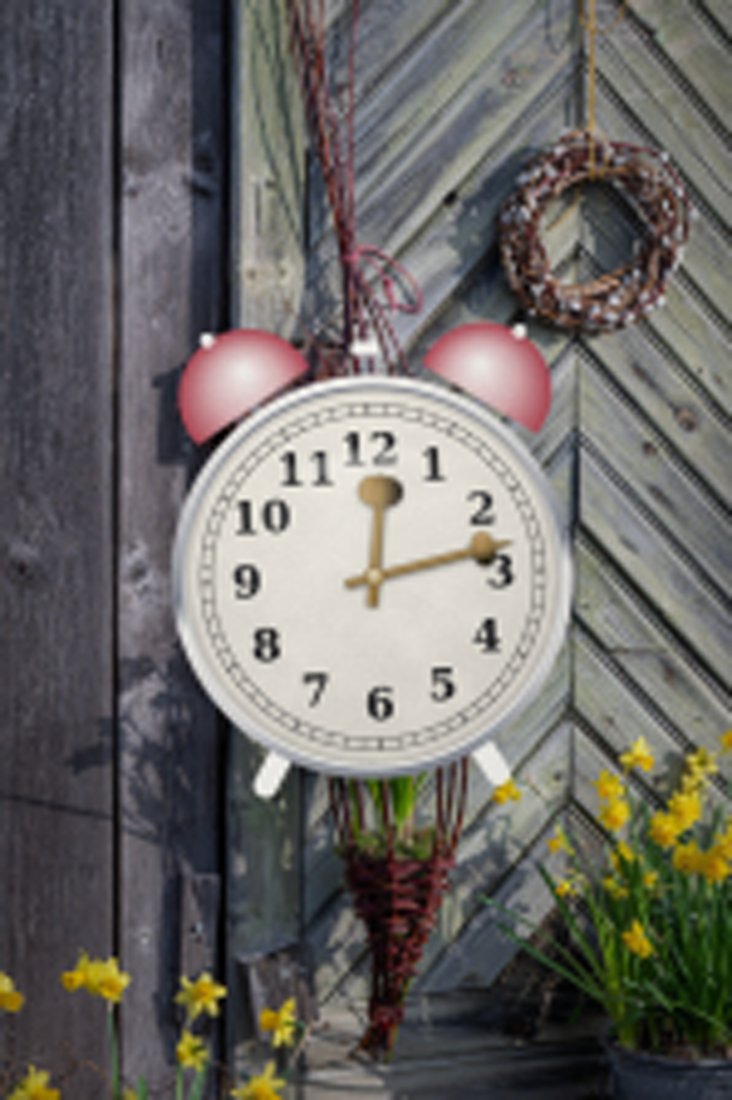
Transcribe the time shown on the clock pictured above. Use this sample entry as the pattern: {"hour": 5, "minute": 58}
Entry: {"hour": 12, "minute": 13}
